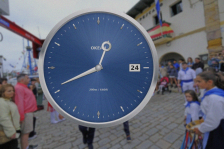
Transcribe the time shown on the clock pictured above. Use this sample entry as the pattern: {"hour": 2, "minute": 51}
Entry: {"hour": 12, "minute": 41}
